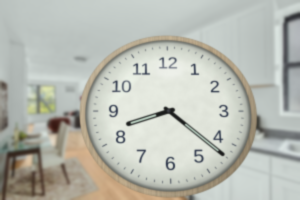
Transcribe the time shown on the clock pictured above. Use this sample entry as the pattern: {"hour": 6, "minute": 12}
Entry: {"hour": 8, "minute": 22}
